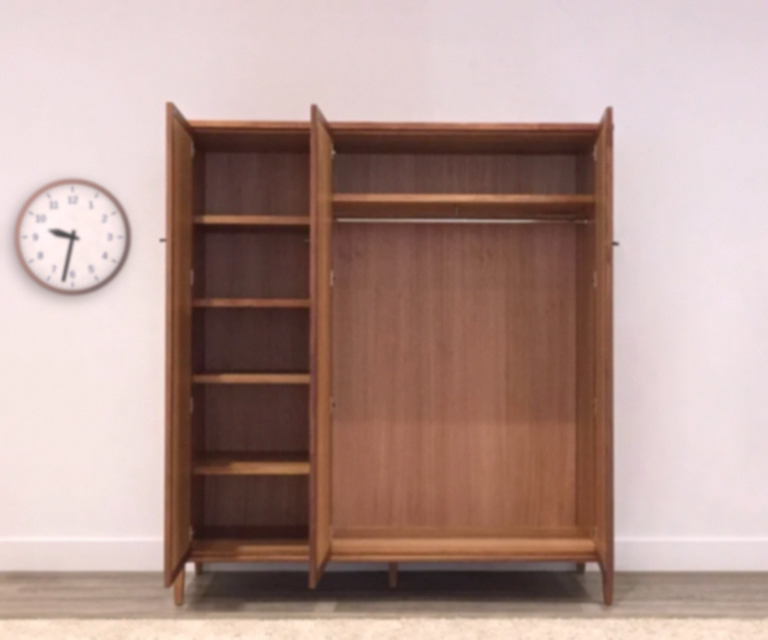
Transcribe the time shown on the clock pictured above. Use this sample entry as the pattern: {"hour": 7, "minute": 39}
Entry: {"hour": 9, "minute": 32}
